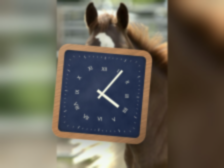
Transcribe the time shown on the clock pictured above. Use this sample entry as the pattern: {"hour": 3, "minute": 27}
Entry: {"hour": 4, "minute": 6}
